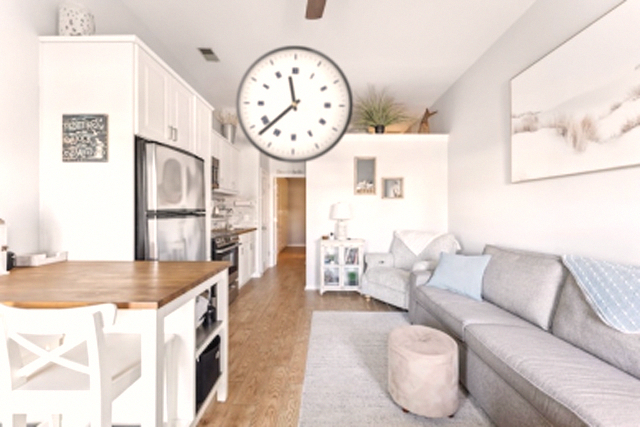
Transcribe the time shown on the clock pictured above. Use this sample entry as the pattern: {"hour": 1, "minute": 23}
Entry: {"hour": 11, "minute": 38}
